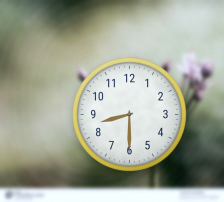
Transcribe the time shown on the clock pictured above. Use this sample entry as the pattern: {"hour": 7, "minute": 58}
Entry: {"hour": 8, "minute": 30}
